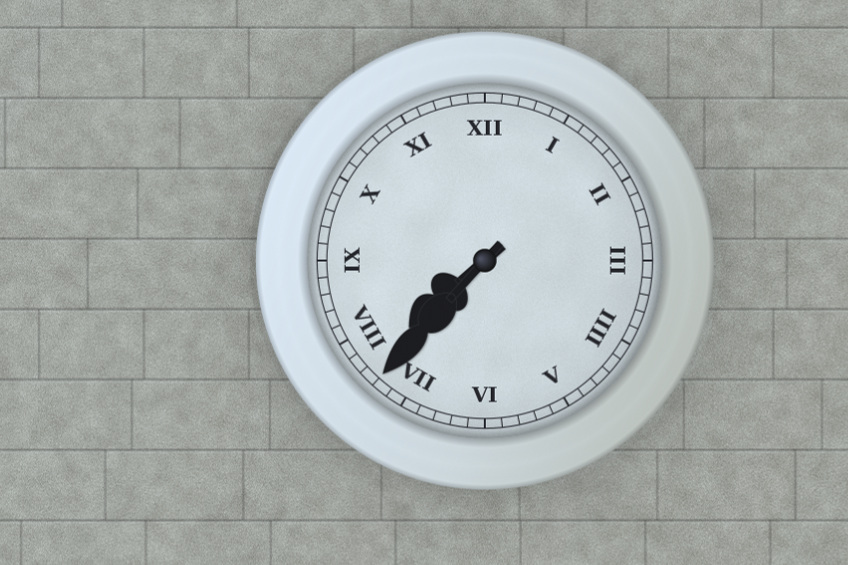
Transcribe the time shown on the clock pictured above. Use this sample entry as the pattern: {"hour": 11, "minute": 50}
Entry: {"hour": 7, "minute": 37}
